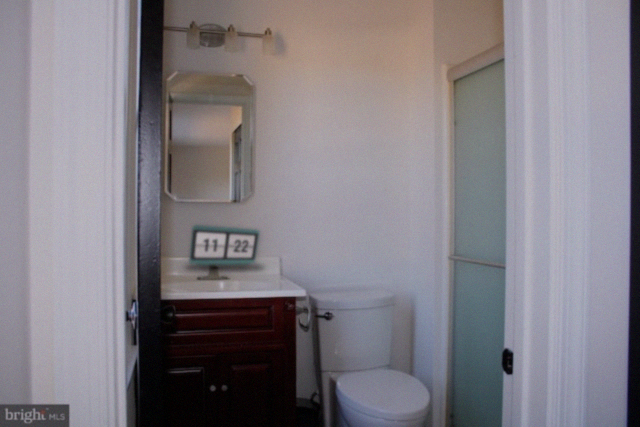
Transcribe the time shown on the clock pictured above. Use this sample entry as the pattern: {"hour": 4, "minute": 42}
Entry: {"hour": 11, "minute": 22}
